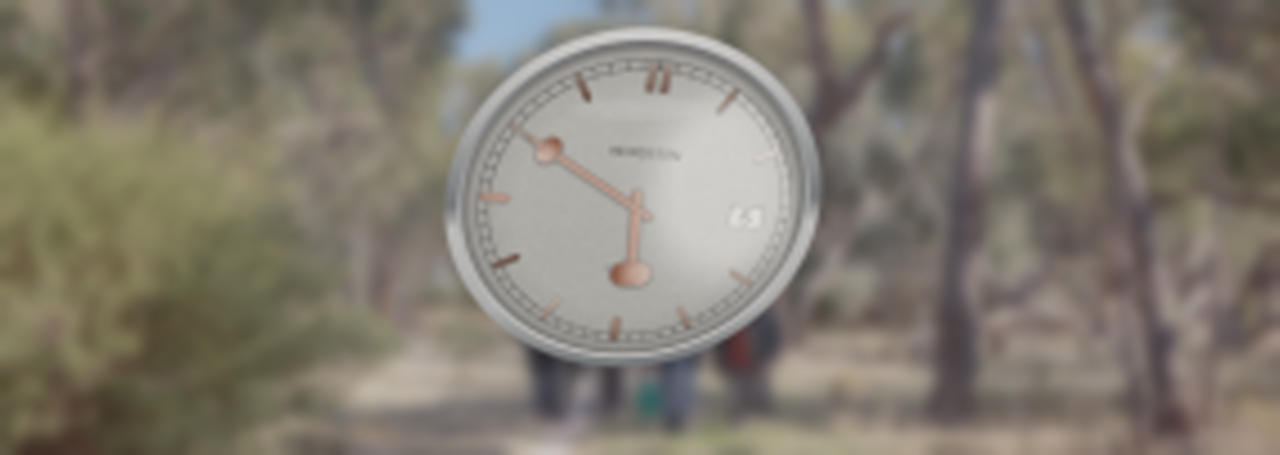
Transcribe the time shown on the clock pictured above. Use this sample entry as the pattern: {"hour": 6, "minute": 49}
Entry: {"hour": 5, "minute": 50}
